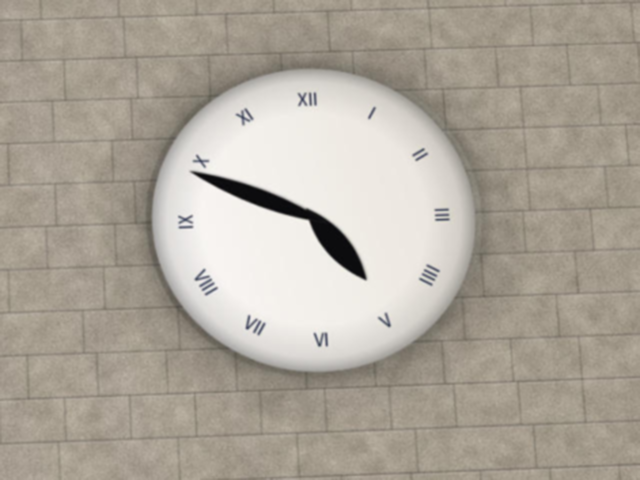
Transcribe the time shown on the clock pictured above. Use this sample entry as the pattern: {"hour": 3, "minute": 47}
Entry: {"hour": 4, "minute": 49}
